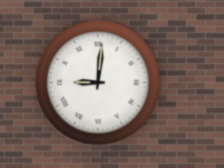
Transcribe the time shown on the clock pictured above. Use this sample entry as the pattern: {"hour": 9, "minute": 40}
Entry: {"hour": 9, "minute": 1}
